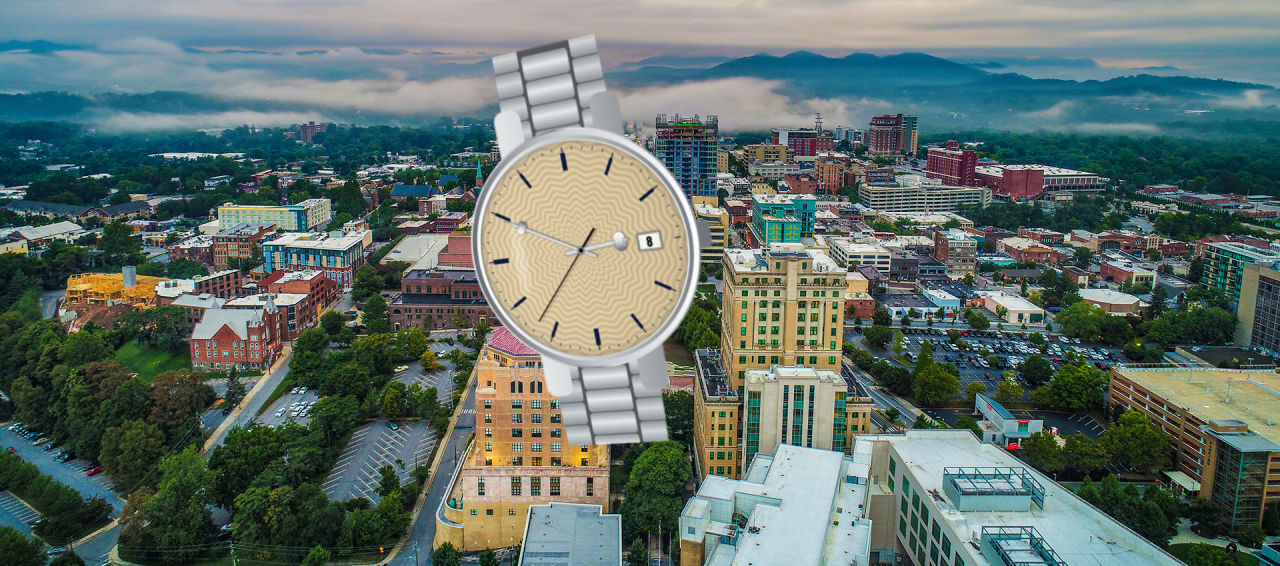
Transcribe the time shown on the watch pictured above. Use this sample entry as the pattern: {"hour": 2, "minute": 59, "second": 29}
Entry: {"hour": 2, "minute": 49, "second": 37}
